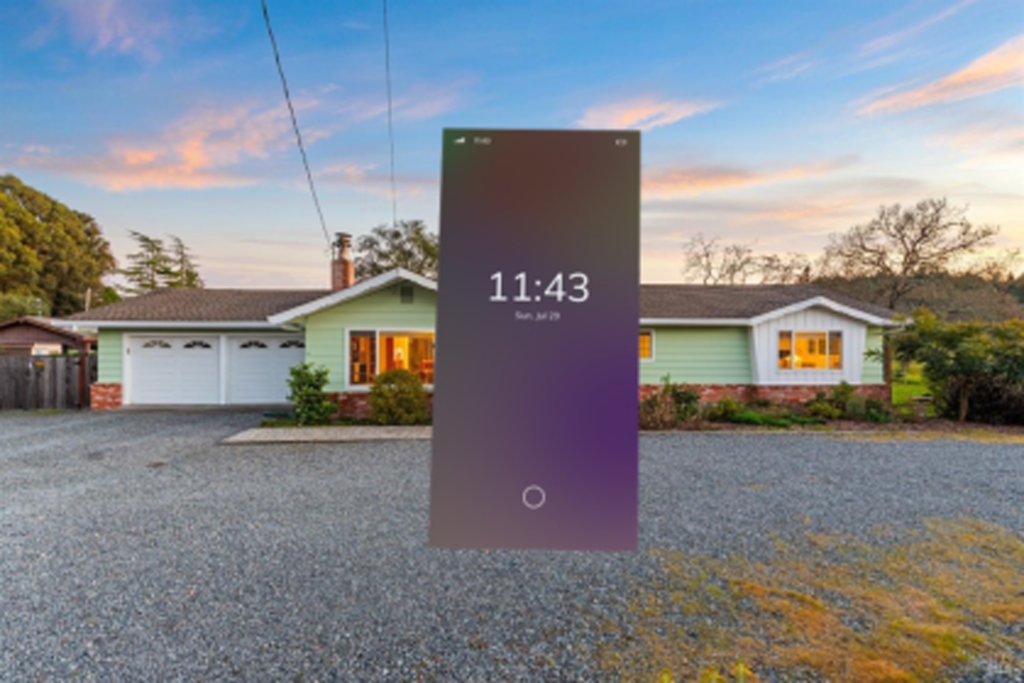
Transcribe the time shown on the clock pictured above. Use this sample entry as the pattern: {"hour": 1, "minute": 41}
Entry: {"hour": 11, "minute": 43}
